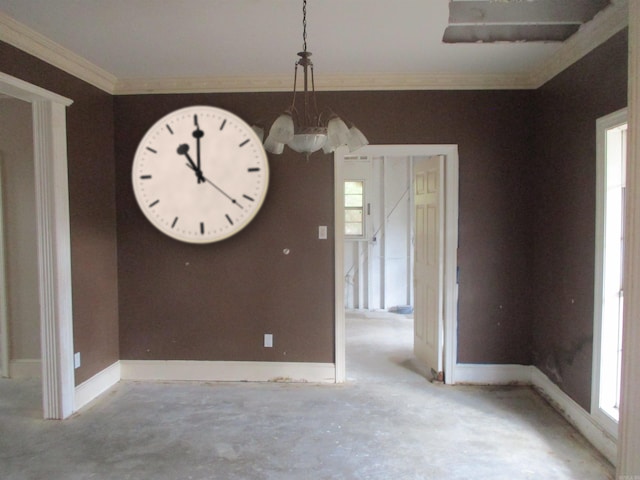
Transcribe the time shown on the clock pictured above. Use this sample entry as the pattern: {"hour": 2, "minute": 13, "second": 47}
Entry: {"hour": 11, "minute": 0, "second": 22}
